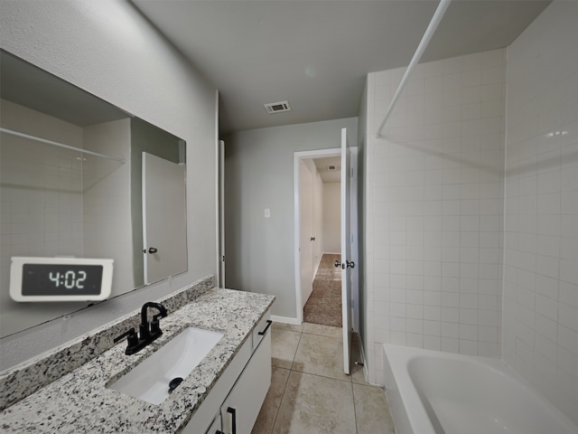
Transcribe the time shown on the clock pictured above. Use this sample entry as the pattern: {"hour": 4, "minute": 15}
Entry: {"hour": 4, "minute": 2}
